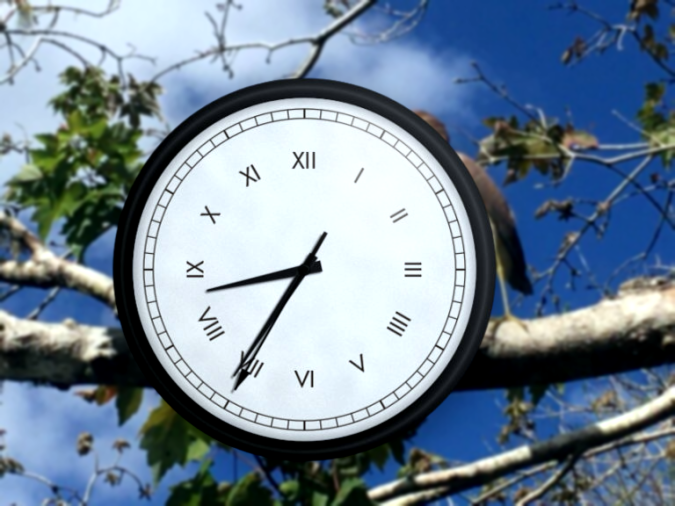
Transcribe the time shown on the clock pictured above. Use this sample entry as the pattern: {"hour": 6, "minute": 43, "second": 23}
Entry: {"hour": 8, "minute": 35, "second": 35}
